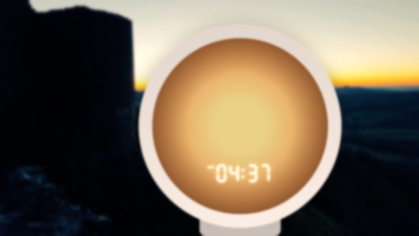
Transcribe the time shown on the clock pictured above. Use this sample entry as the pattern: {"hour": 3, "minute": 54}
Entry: {"hour": 4, "minute": 37}
